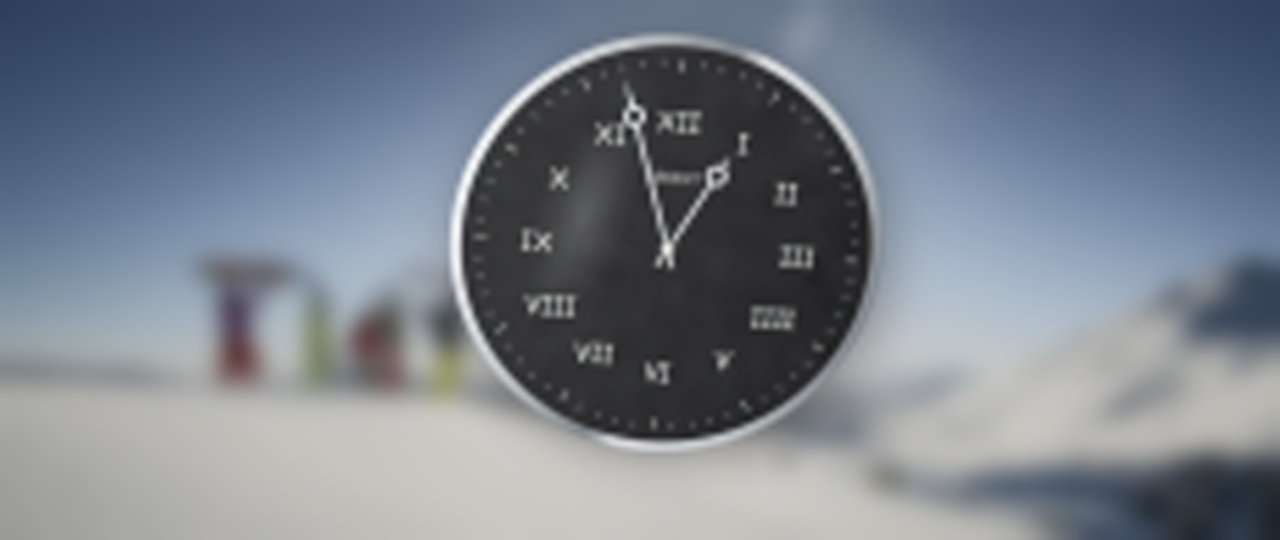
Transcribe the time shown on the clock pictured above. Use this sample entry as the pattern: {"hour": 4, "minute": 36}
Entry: {"hour": 12, "minute": 57}
